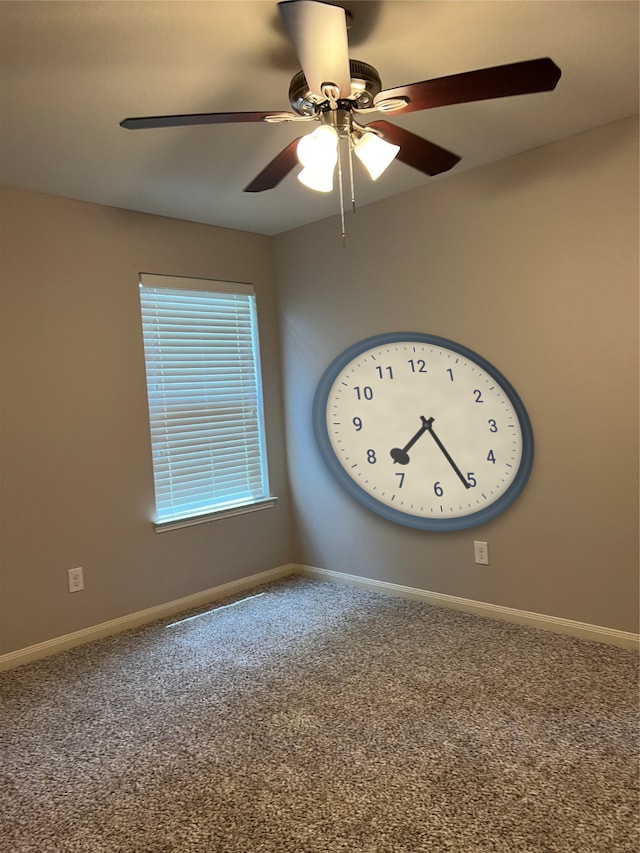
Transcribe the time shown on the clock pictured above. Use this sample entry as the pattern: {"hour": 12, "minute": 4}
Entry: {"hour": 7, "minute": 26}
